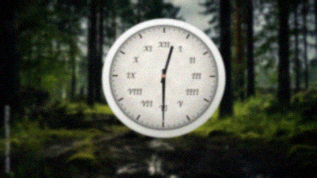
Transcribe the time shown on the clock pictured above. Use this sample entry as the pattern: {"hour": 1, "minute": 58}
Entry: {"hour": 12, "minute": 30}
